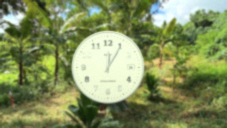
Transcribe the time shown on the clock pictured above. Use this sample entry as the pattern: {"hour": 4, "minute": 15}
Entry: {"hour": 12, "minute": 5}
